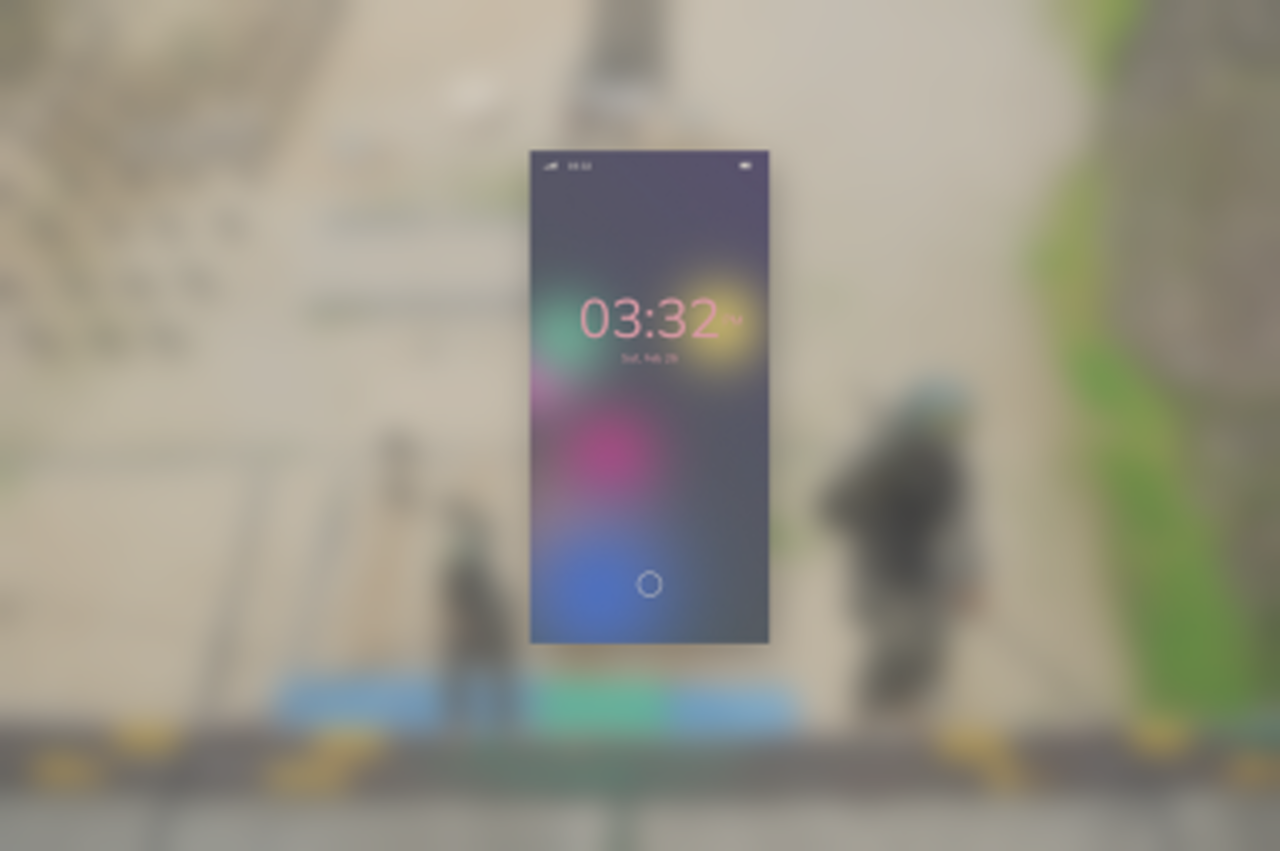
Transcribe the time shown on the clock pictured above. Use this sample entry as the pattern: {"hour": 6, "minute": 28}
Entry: {"hour": 3, "minute": 32}
